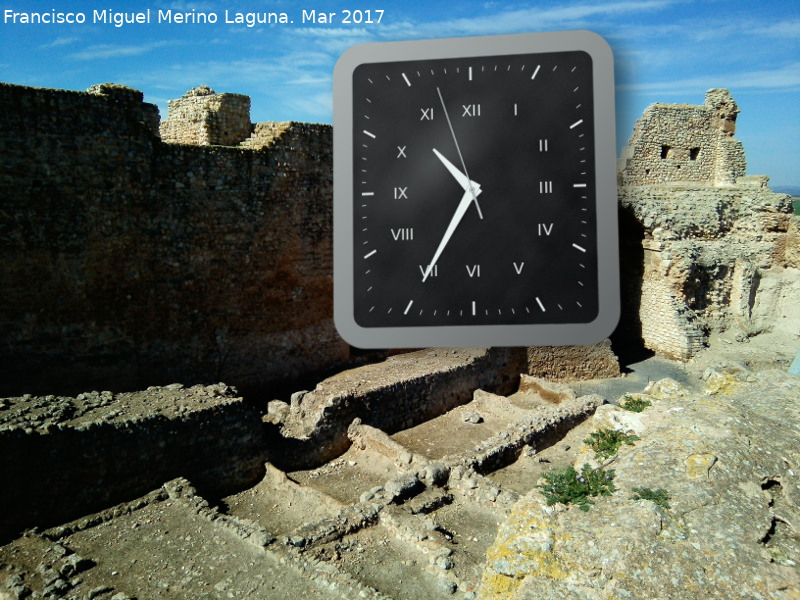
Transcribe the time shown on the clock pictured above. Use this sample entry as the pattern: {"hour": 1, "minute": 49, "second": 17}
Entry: {"hour": 10, "minute": 34, "second": 57}
